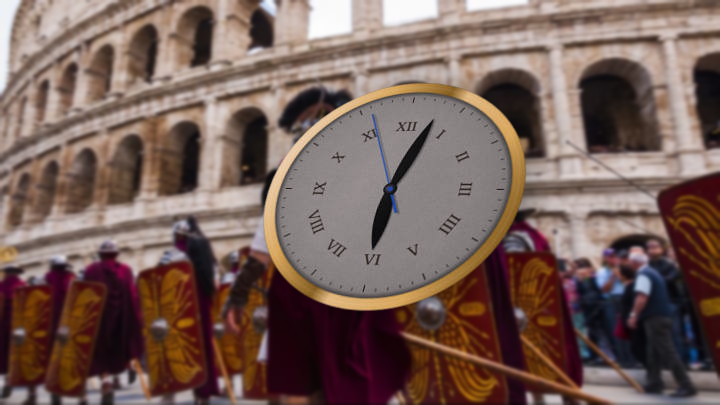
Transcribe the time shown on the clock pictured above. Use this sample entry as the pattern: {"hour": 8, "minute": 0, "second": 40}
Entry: {"hour": 6, "minute": 2, "second": 56}
